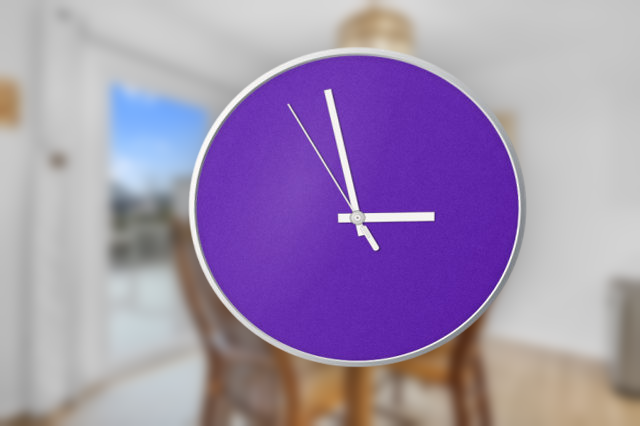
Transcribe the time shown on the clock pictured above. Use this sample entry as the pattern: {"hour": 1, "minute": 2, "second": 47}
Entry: {"hour": 2, "minute": 57, "second": 55}
